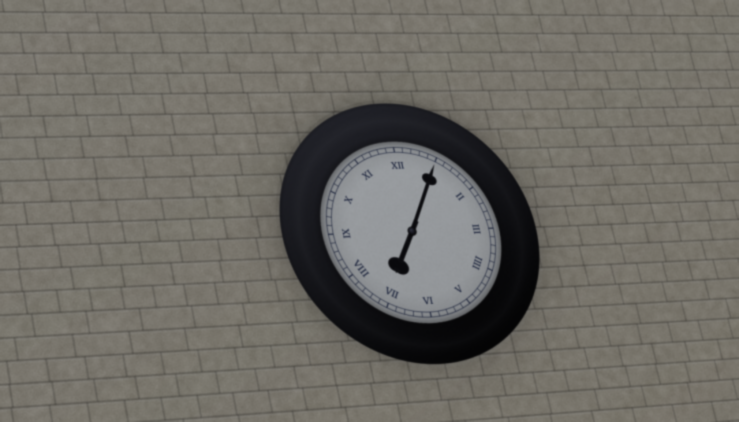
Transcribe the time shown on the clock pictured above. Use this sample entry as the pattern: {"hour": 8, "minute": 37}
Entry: {"hour": 7, "minute": 5}
